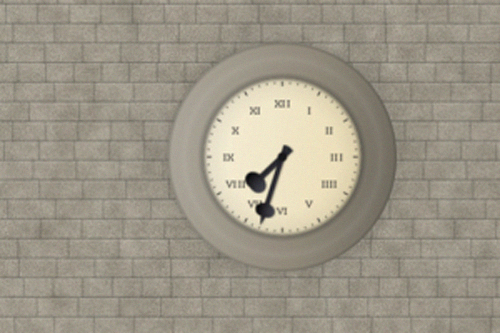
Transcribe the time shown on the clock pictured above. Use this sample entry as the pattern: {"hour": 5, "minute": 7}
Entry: {"hour": 7, "minute": 33}
